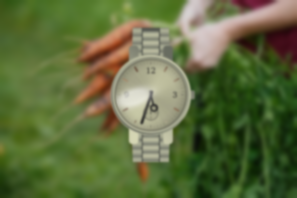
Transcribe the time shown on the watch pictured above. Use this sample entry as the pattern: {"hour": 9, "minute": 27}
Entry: {"hour": 5, "minute": 33}
